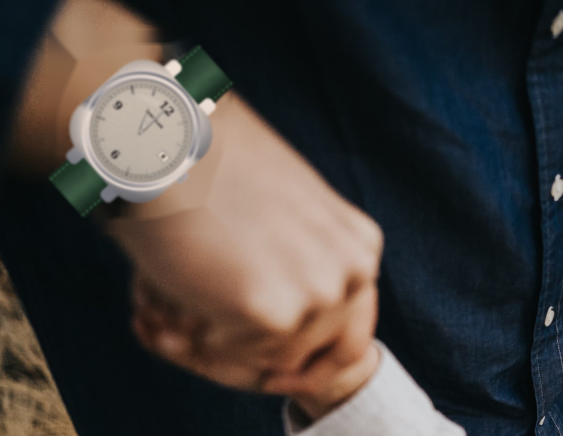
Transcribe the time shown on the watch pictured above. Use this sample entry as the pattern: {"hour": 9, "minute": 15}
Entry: {"hour": 11, "minute": 0}
